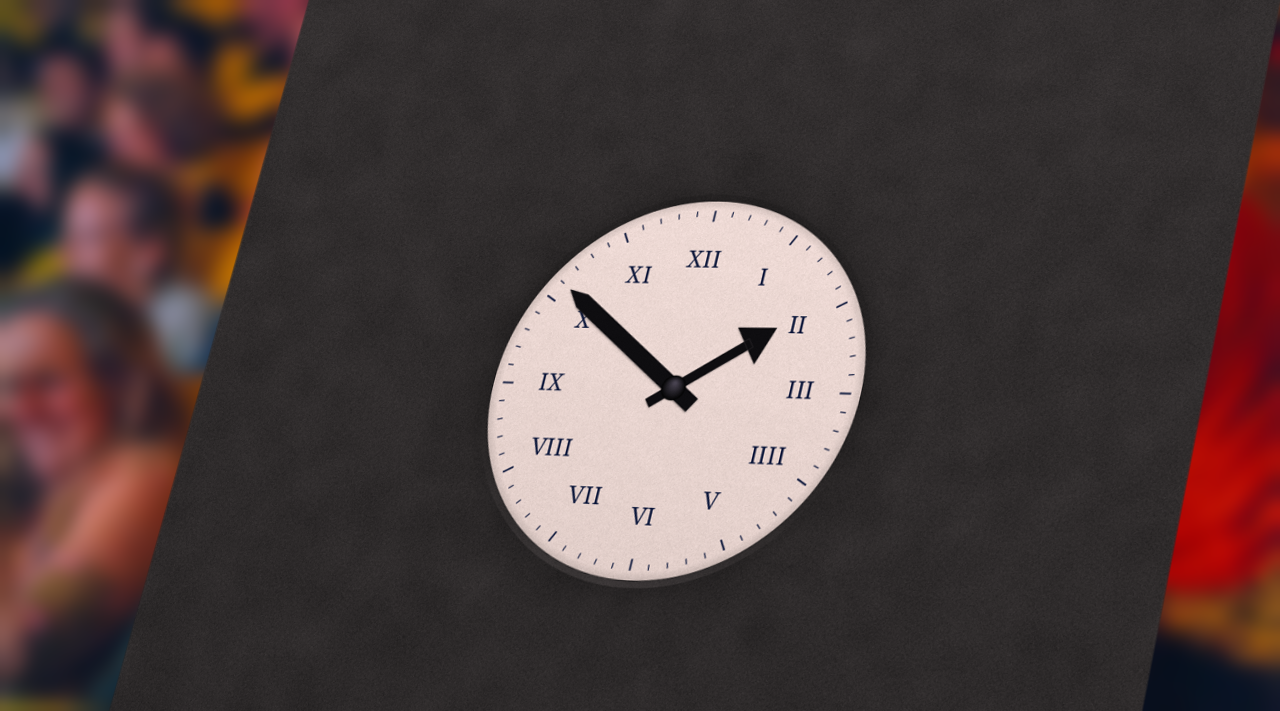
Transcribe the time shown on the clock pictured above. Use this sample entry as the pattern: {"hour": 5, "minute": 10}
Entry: {"hour": 1, "minute": 51}
